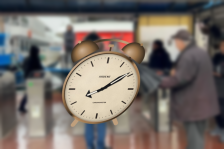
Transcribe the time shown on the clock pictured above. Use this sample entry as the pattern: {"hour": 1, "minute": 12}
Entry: {"hour": 8, "minute": 9}
